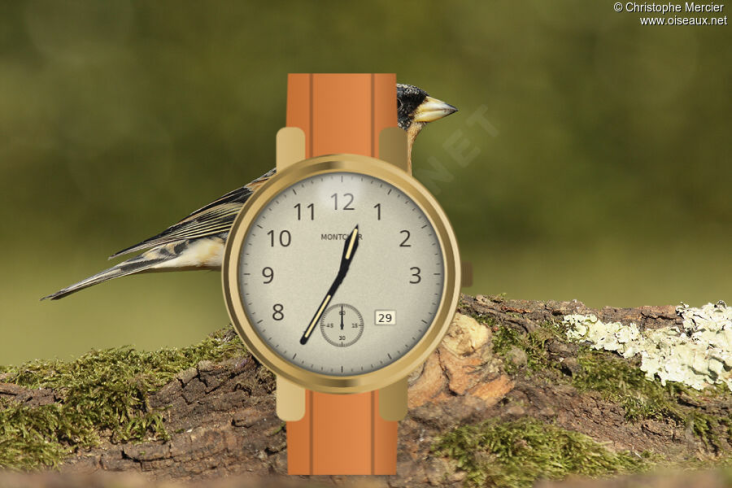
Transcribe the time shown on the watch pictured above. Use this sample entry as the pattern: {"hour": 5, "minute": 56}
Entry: {"hour": 12, "minute": 35}
